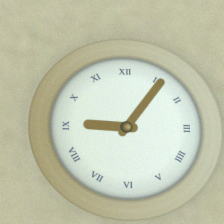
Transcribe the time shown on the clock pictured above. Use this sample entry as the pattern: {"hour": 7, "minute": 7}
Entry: {"hour": 9, "minute": 6}
